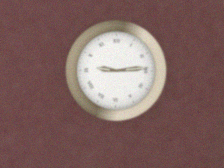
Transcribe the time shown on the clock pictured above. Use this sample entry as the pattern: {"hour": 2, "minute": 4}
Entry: {"hour": 9, "minute": 14}
